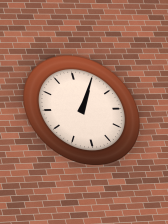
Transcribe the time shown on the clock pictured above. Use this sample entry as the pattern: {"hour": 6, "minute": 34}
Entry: {"hour": 1, "minute": 5}
